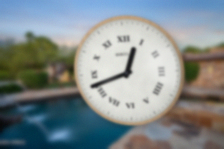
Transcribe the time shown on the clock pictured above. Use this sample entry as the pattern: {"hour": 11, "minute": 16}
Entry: {"hour": 12, "minute": 42}
